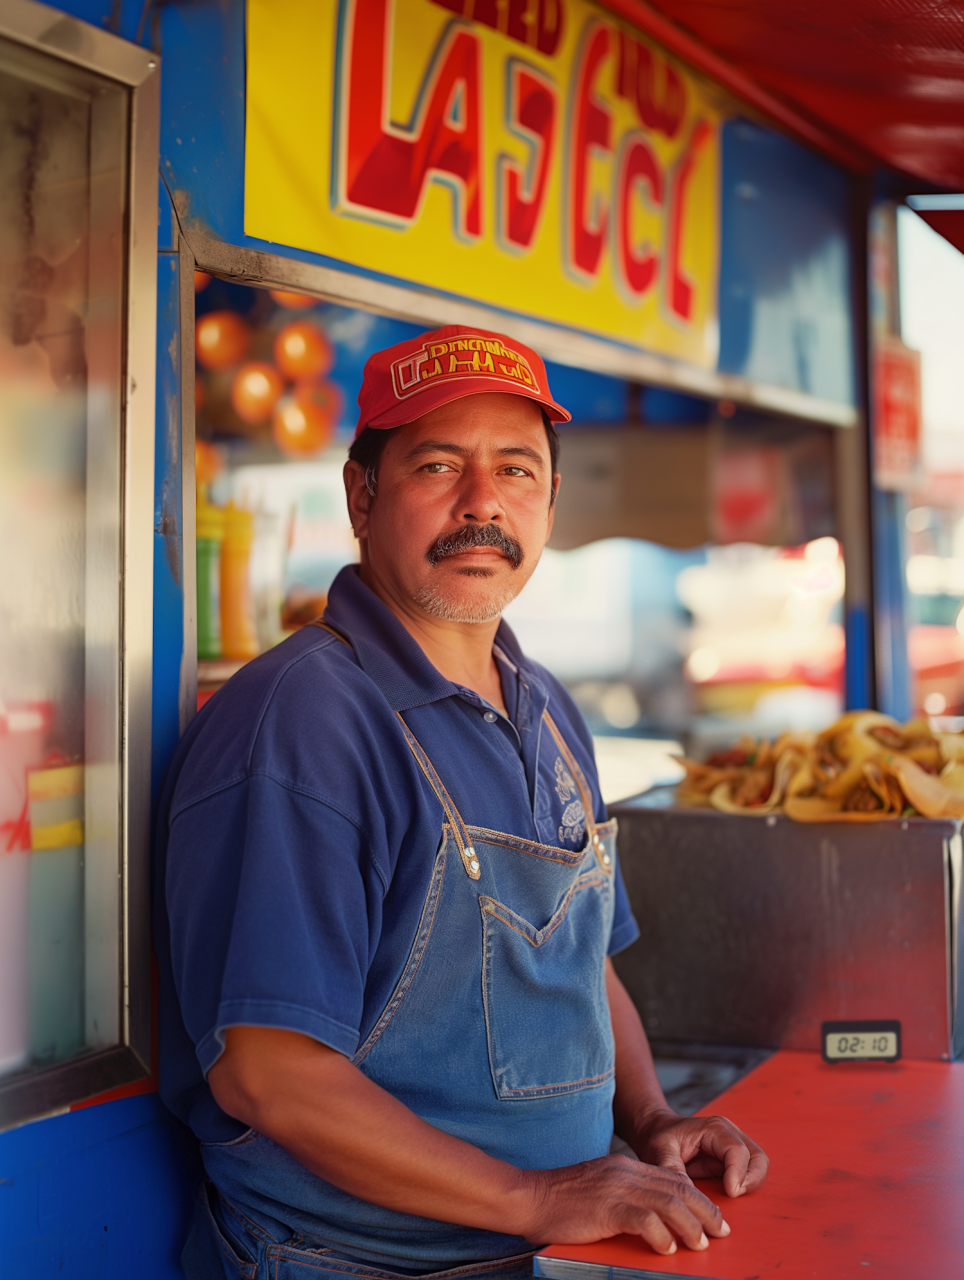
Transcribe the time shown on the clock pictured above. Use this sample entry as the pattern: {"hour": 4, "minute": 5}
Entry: {"hour": 2, "minute": 10}
